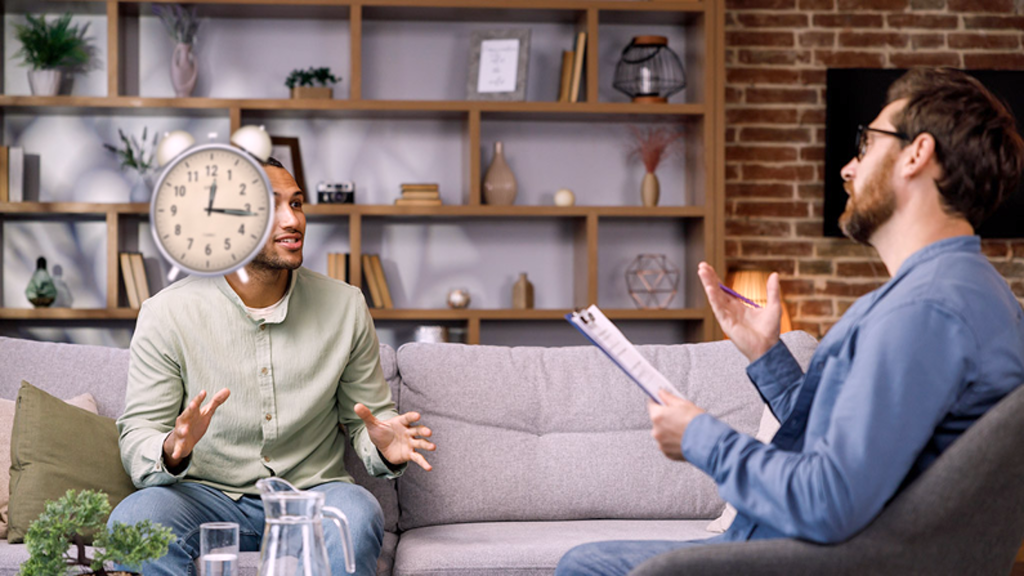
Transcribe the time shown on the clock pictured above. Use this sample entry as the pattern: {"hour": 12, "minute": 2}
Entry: {"hour": 12, "minute": 16}
